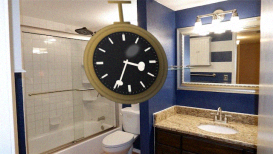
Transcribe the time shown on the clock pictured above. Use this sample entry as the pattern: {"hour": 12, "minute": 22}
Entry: {"hour": 3, "minute": 34}
